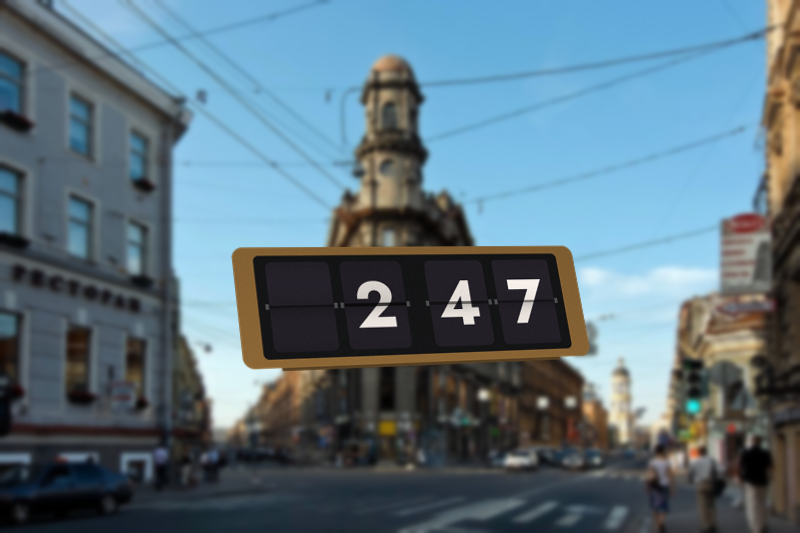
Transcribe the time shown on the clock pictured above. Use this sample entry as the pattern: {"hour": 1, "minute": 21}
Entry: {"hour": 2, "minute": 47}
